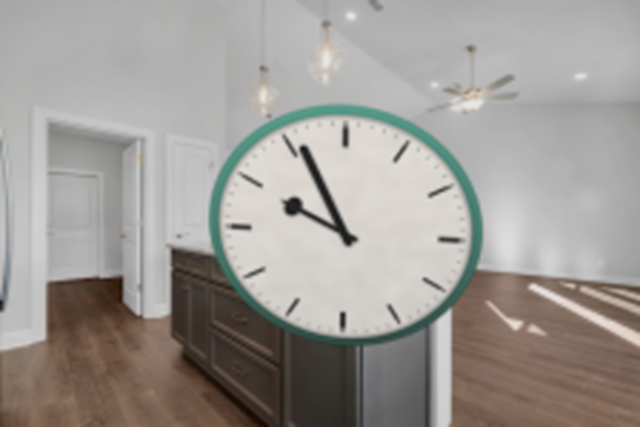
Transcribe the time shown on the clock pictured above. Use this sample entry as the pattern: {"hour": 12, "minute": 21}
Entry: {"hour": 9, "minute": 56}
